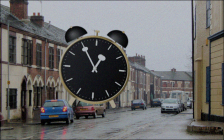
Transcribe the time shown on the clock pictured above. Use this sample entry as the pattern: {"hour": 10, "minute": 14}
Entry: {"hour": 12, "minute": 55}
